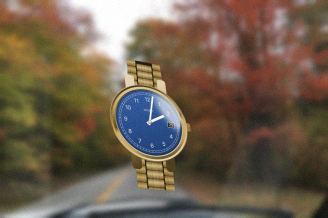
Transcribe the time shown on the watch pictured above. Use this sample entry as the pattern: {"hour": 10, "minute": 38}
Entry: {"hour": 2, "minute": 2}
